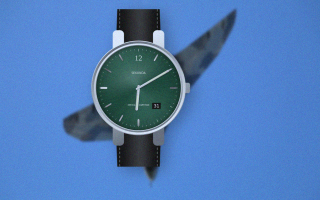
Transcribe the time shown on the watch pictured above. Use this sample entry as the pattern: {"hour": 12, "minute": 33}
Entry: {"hour": 6, "minute": 10}
